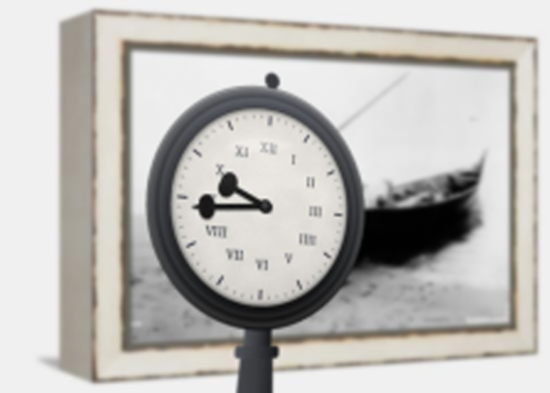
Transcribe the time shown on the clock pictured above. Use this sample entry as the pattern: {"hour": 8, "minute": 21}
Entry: {"hour": 9, "minute": 44}
